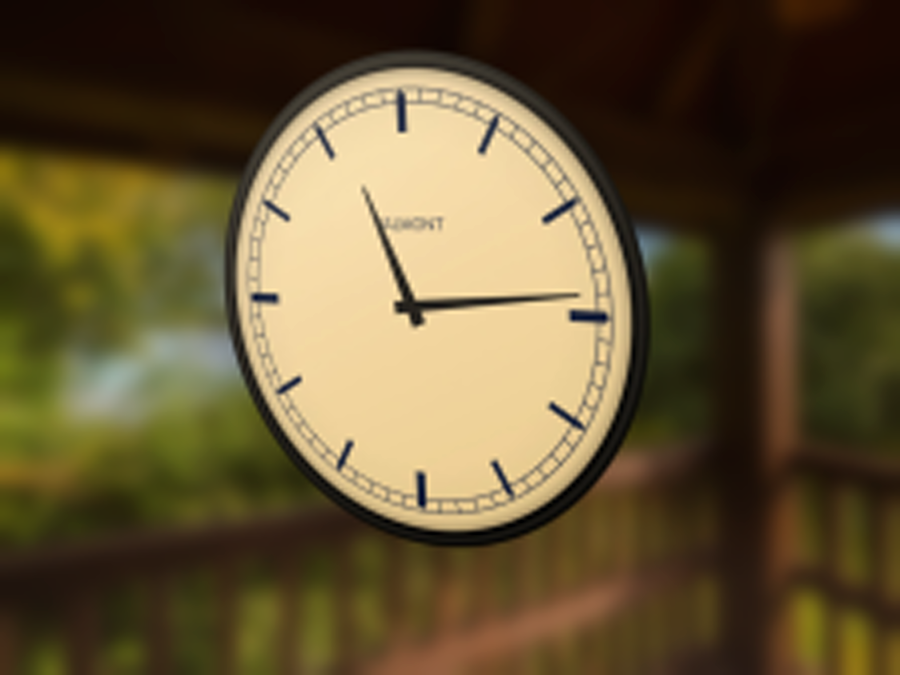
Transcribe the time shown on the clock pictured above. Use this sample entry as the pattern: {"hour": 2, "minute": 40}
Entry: {"hour": 11, "minute": 14}
